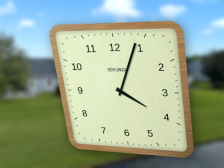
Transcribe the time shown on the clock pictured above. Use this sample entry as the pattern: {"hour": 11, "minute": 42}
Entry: {"hour": 4, "minute": 4}
